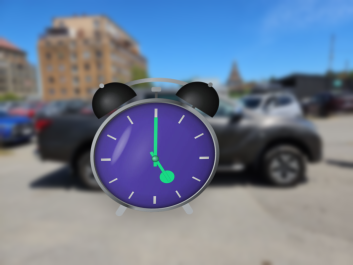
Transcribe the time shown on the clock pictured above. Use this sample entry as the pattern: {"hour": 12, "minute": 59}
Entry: {"hour": 5, "minute": 0}
